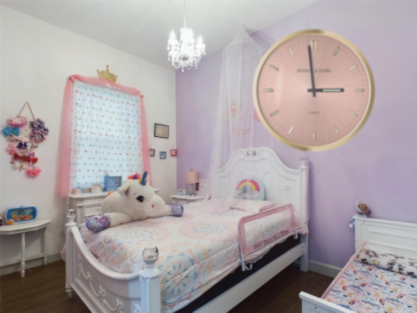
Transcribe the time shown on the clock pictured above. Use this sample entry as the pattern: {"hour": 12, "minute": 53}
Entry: {"hour": 2, "minute": 59}
